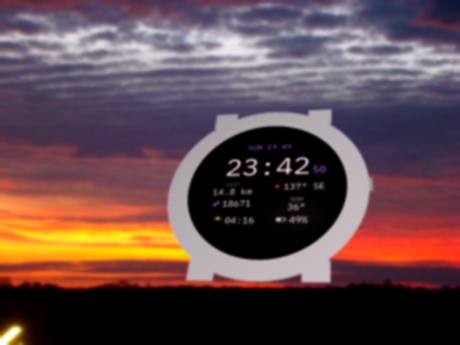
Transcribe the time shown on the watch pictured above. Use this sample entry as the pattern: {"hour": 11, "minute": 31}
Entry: {"hour": 23, "minute": 42}
